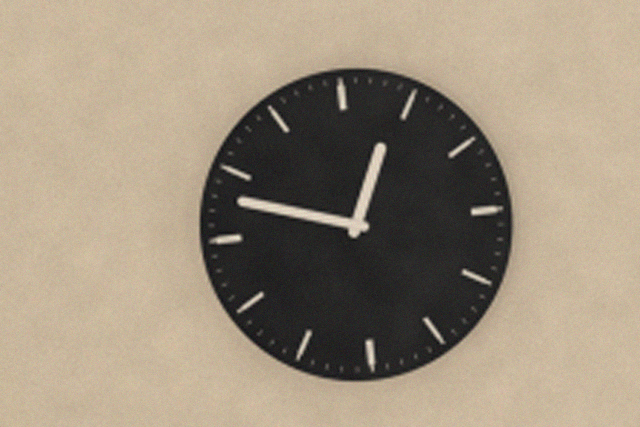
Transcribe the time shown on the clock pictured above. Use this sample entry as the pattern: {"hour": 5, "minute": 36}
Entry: {"hour": 12, "minute": 48}
